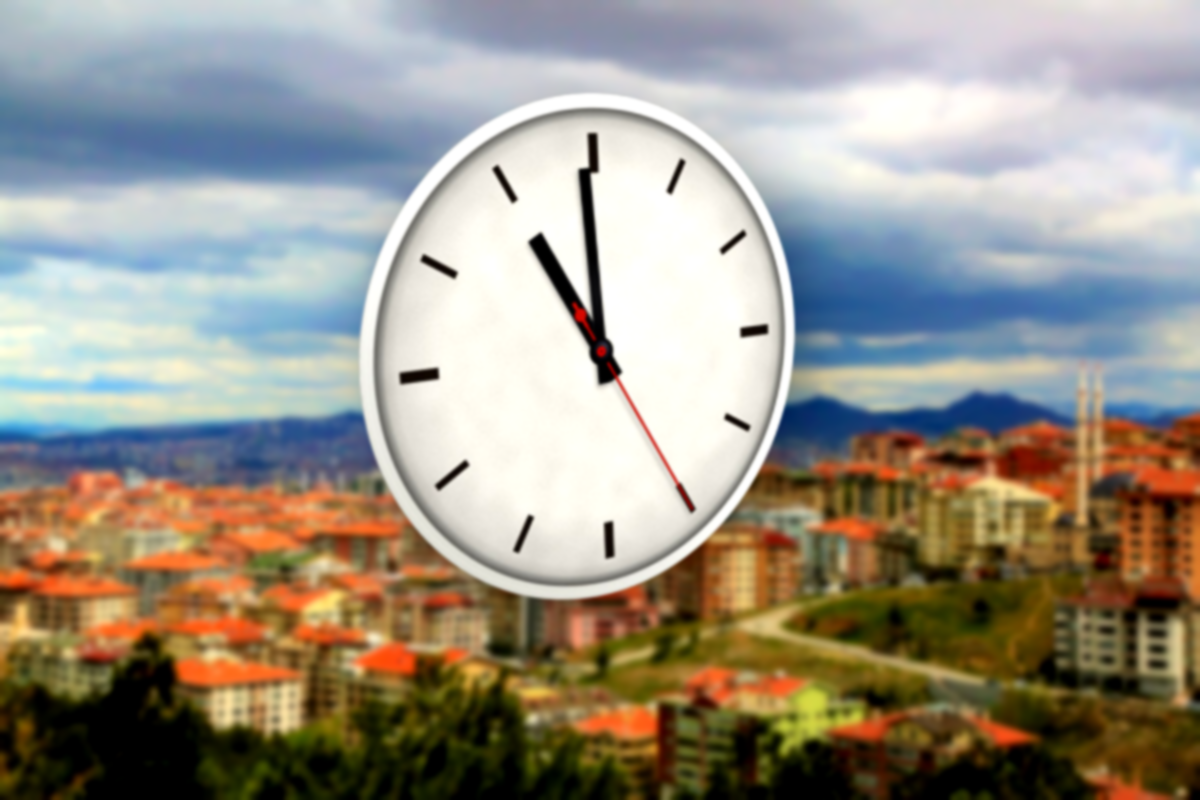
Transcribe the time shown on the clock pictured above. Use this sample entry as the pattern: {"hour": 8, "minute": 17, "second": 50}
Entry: {"hour": 10, "minute": 59, "second": 25}
